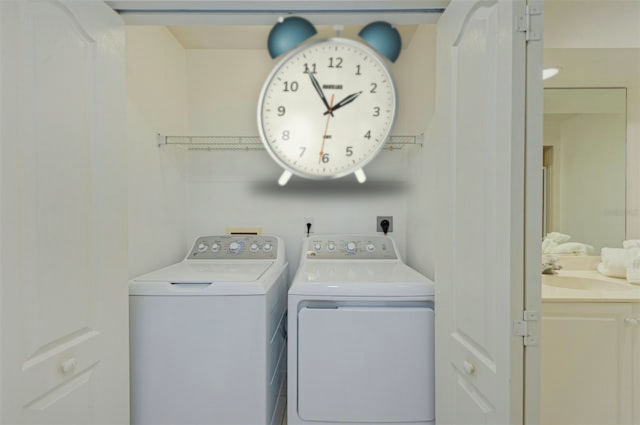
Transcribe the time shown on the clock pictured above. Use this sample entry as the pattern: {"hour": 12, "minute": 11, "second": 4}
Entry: {"hour": 1, "minute": 54, "second": 31}
